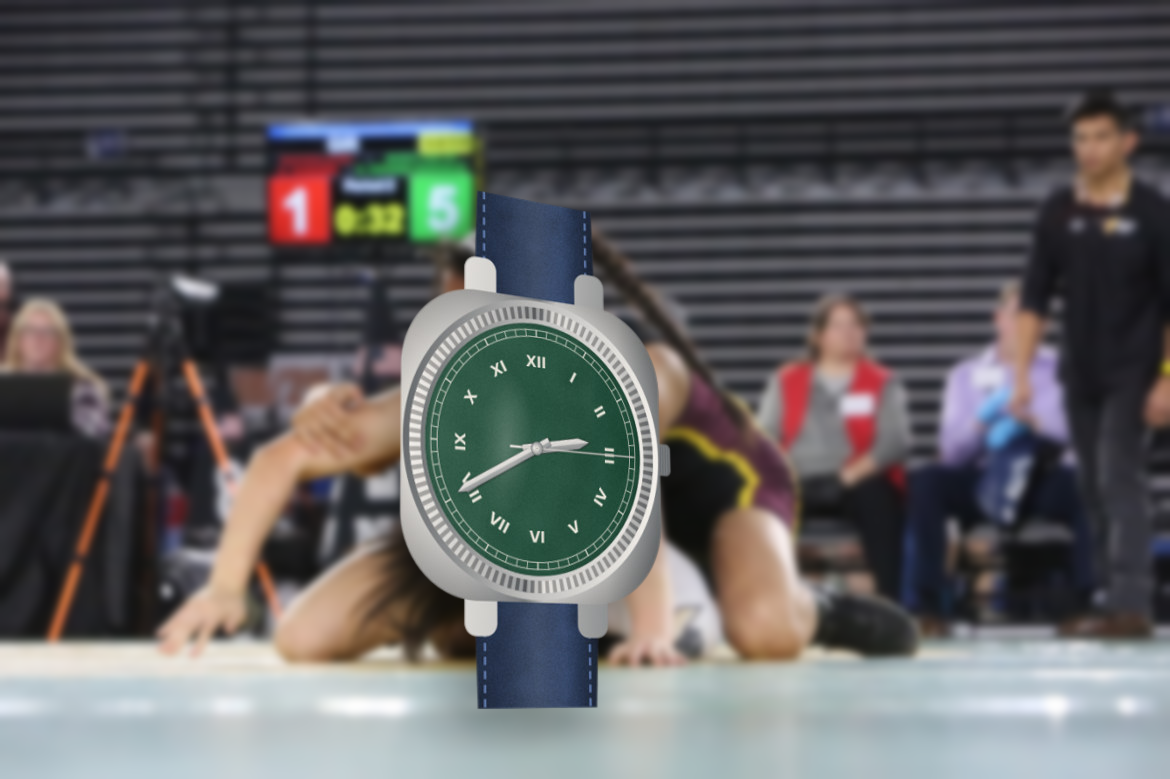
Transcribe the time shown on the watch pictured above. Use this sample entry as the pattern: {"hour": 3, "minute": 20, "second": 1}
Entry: {"hour": 2, "minute": 40, "second": 15}
